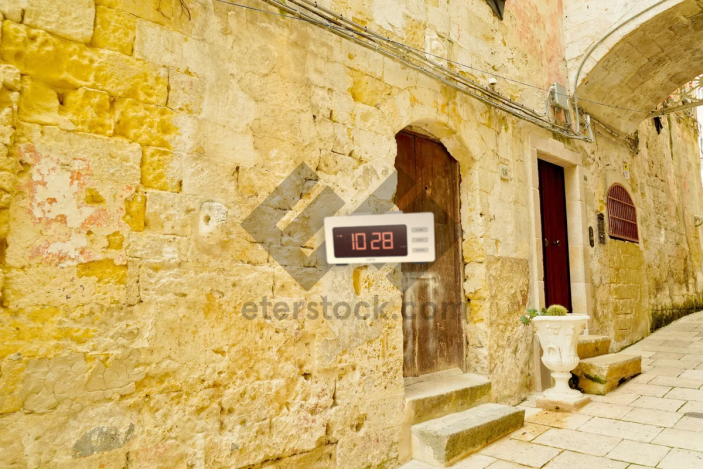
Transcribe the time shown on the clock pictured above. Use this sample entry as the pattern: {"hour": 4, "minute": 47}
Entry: {"hour": 10, "minute": 28}
